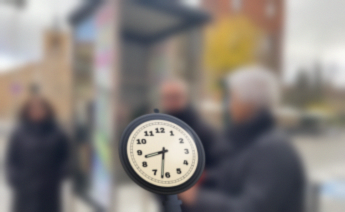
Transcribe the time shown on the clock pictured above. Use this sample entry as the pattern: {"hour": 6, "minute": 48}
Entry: {"hour": 8, "minute": 32}
